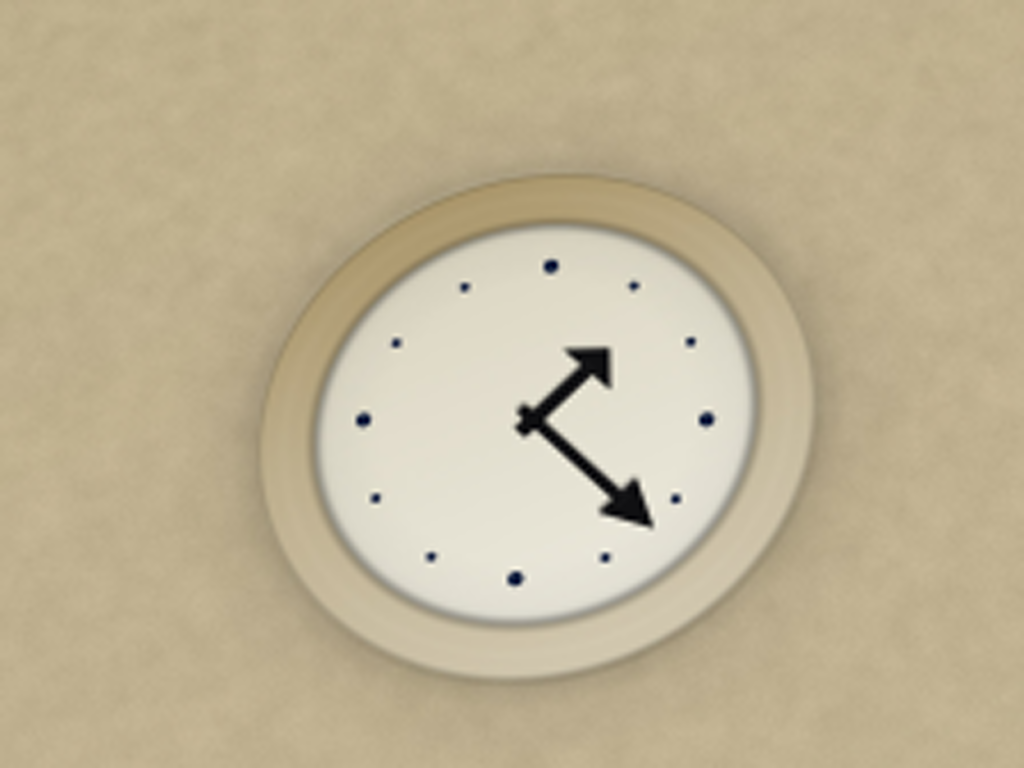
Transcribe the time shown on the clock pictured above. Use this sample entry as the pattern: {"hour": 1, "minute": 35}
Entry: {"hour": 1, "minute": 22}
